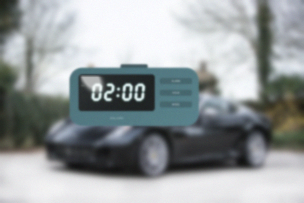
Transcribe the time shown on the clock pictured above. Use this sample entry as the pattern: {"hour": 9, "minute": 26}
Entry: {"hour": 2, "minute": 0}
